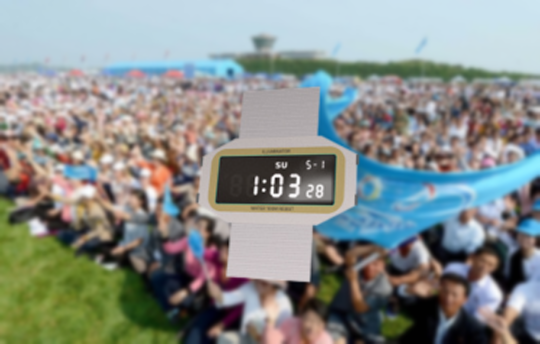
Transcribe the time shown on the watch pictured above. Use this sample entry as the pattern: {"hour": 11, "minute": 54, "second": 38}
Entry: {"hour": 1, "minute": 3, "second": 28}
